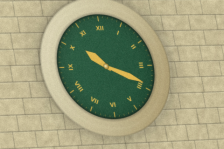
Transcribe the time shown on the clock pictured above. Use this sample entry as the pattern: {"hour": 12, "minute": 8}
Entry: {"hour": 10, "minute": 19}
